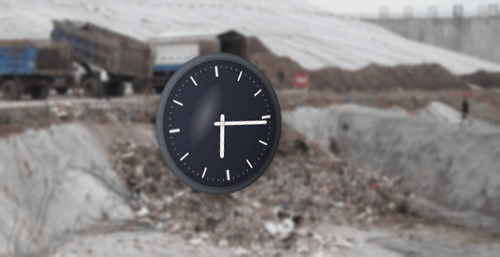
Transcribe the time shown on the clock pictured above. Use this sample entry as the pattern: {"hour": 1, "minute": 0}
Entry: {"hour": 6, "minute": 16}
